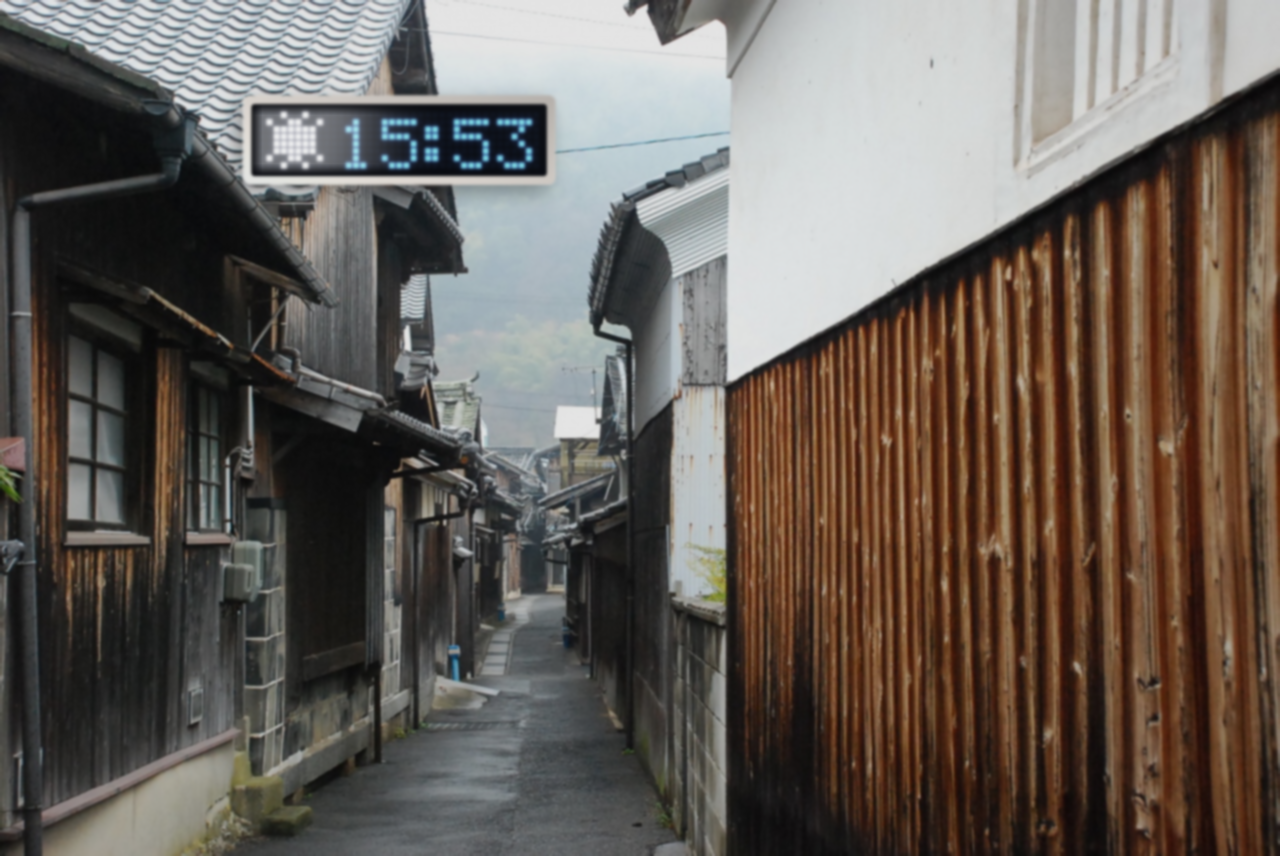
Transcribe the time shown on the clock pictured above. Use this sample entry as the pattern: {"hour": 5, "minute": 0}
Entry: {"hour": 15, "minute": 53}
